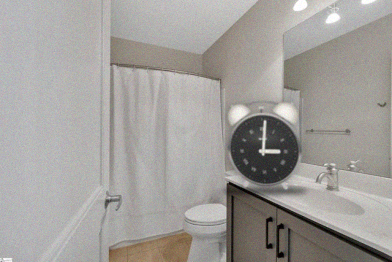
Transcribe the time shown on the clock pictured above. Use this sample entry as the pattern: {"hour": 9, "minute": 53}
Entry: {"hour": 3, "minute": 1}
